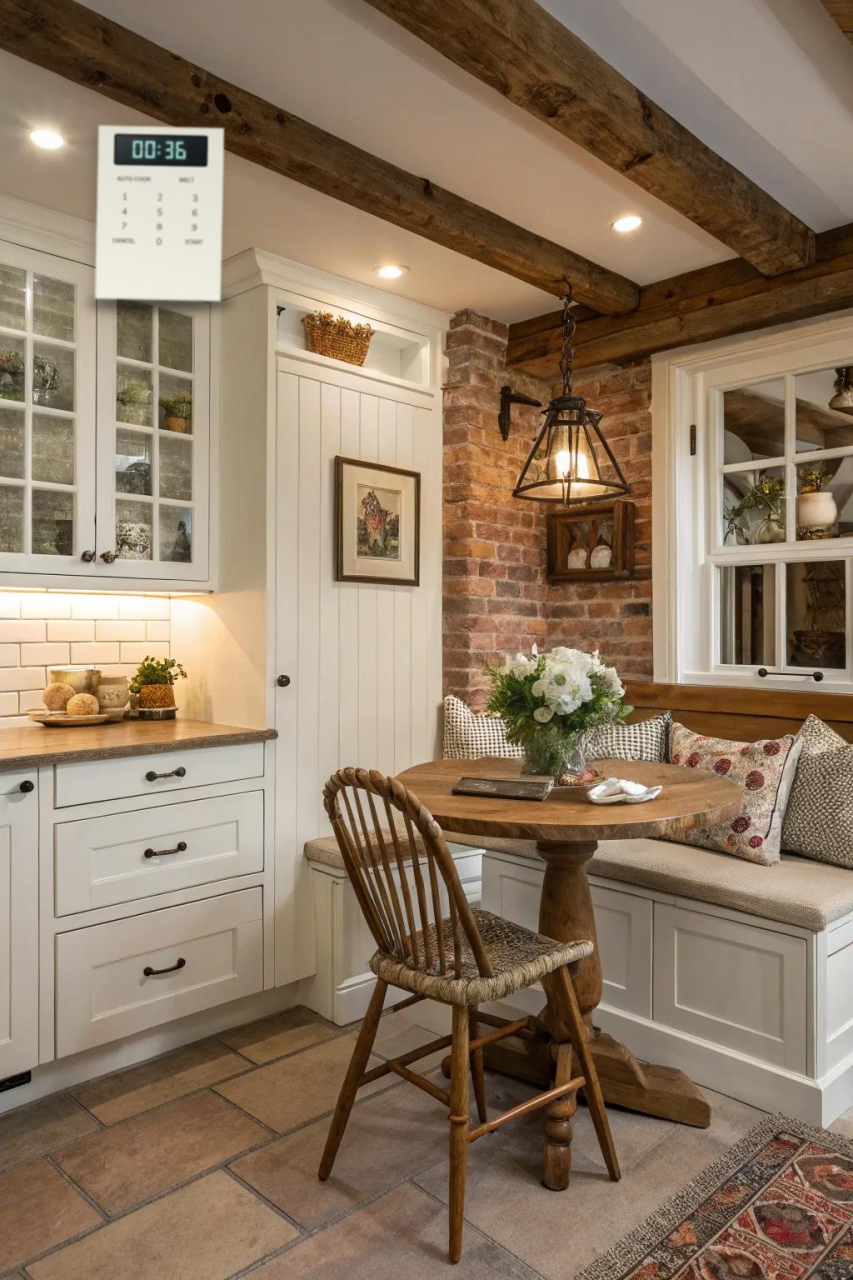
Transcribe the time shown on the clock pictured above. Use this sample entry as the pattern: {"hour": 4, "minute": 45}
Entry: {"hour": 0, "minute": 36}
